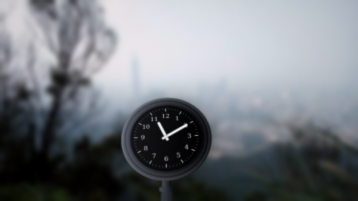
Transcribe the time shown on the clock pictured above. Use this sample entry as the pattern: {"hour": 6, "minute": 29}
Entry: {"hour": 11, "minute": 10}
